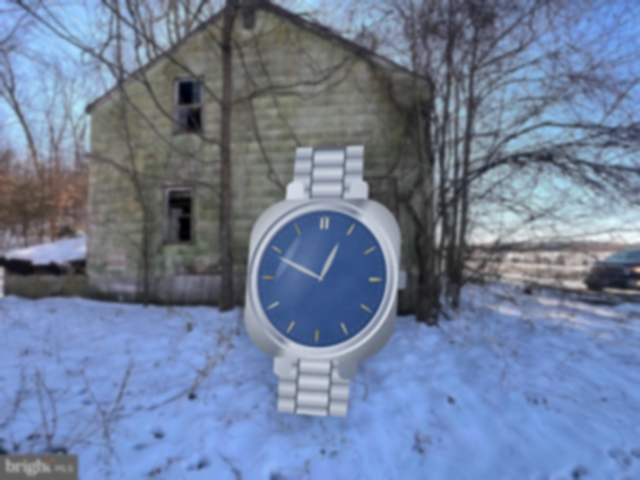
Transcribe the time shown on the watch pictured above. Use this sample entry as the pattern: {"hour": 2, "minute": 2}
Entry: {"hour": 12, "minute": 49}
